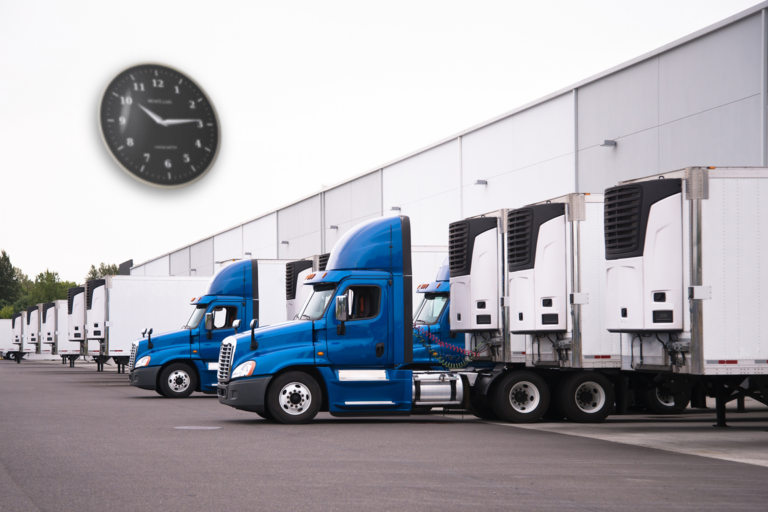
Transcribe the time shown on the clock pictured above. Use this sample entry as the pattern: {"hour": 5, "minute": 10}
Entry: {"hour": 10, "minute": 14}
